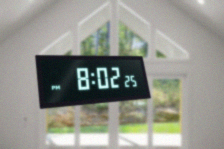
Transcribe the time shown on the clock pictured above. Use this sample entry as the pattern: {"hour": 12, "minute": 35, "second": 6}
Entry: {"hour": 8, "minute": 2, "second": 25}
